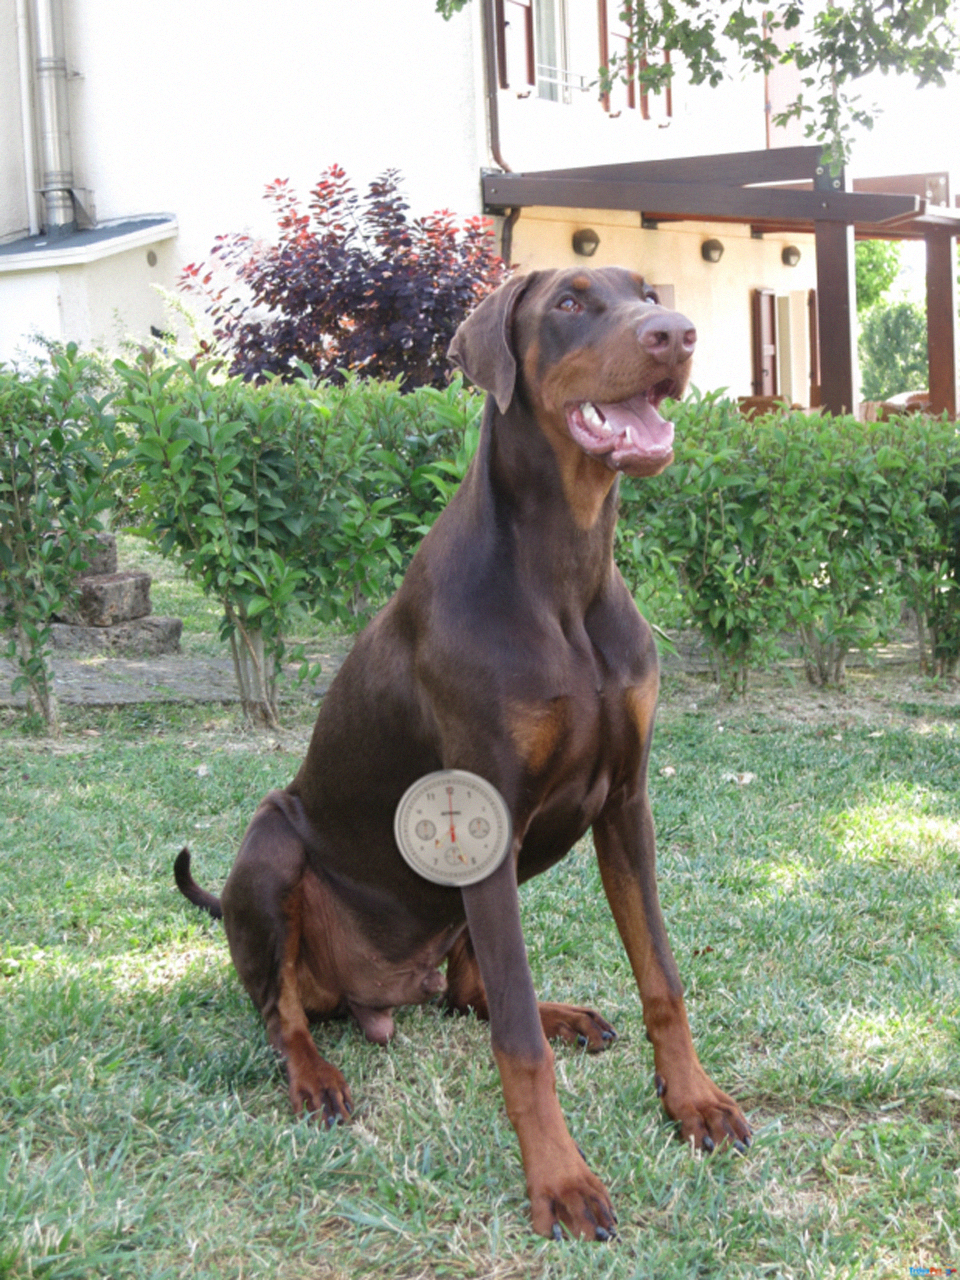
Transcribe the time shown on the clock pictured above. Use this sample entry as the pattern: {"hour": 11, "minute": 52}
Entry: {"hour": 7, "minute": 27}
